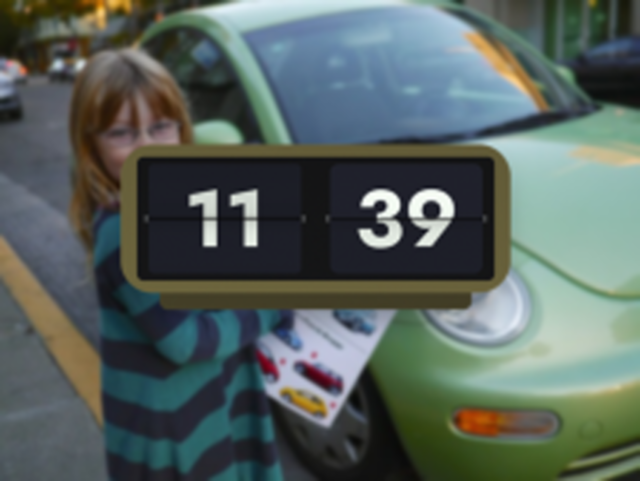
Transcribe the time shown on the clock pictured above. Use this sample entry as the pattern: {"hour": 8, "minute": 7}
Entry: {"hour": 11, "minute": 39}
